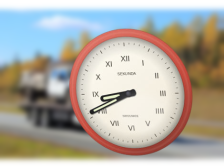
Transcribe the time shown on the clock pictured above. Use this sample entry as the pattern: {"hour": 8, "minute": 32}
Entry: {"hour": 8, "minute": 41}
